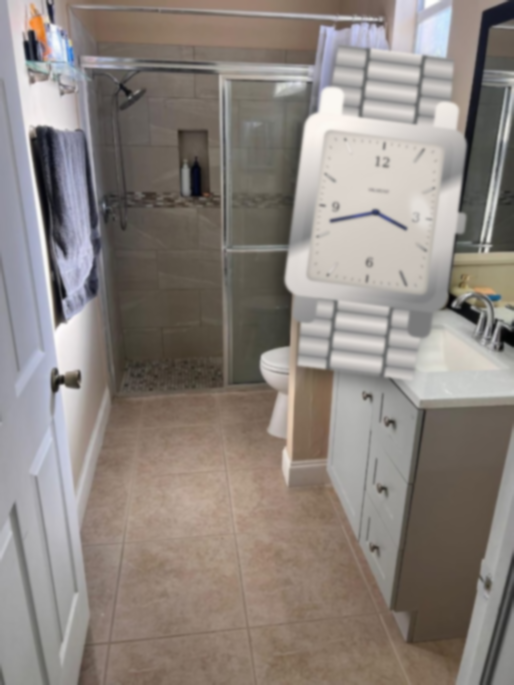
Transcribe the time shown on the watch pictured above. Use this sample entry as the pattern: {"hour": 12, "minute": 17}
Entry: {"hour": 3, "minute": 42}
